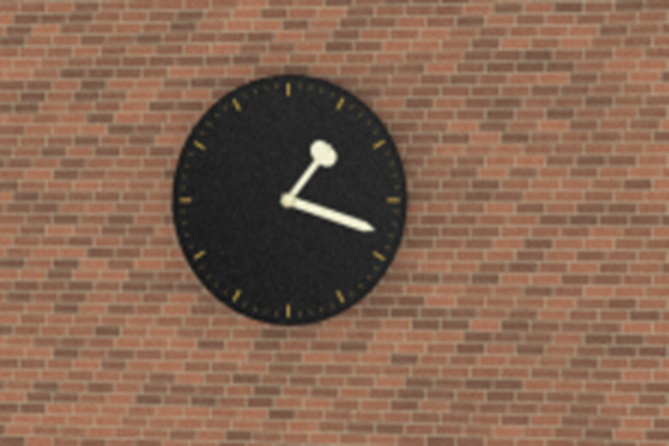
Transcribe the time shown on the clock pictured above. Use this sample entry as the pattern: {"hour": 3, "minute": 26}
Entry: {"hour": 1, "minute": 18}
